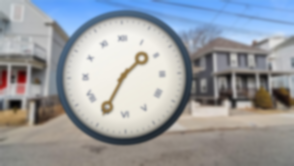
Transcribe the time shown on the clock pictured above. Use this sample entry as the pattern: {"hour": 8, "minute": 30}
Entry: {"hour": 1, "minute": 35}
